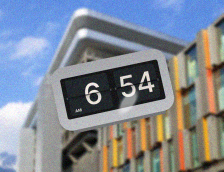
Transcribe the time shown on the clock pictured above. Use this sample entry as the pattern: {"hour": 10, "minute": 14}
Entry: {"hour": 6, "minute": 54}
